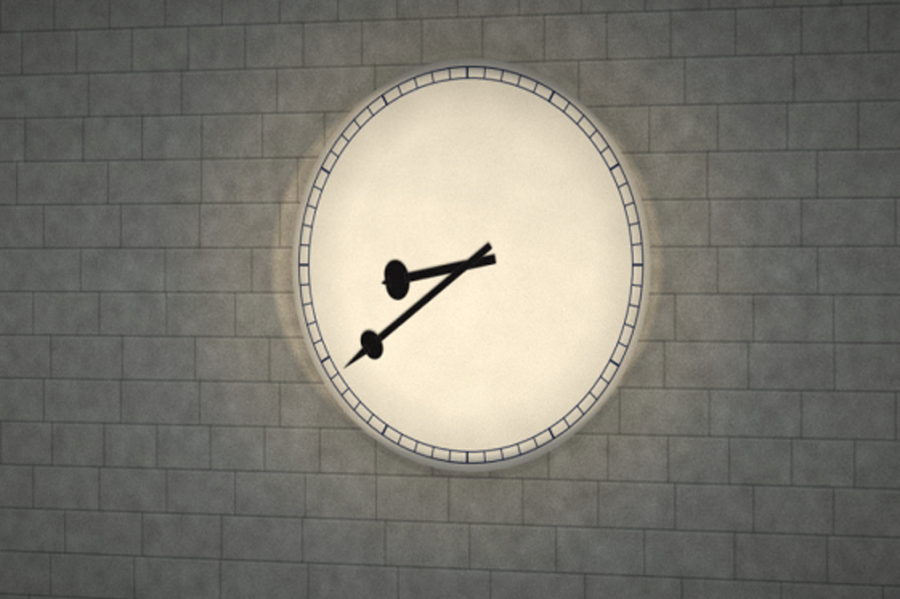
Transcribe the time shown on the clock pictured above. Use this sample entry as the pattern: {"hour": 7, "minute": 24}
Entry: {"hour": 8, "minute": 39}
